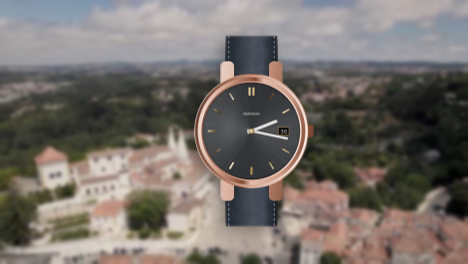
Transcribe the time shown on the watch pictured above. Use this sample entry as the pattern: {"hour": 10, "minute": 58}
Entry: {"hour": 2, "minute": 17}
